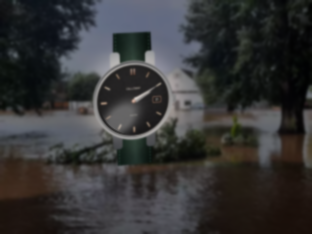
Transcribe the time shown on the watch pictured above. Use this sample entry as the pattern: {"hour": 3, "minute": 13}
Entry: {"hour": 2, "minute": 10}
